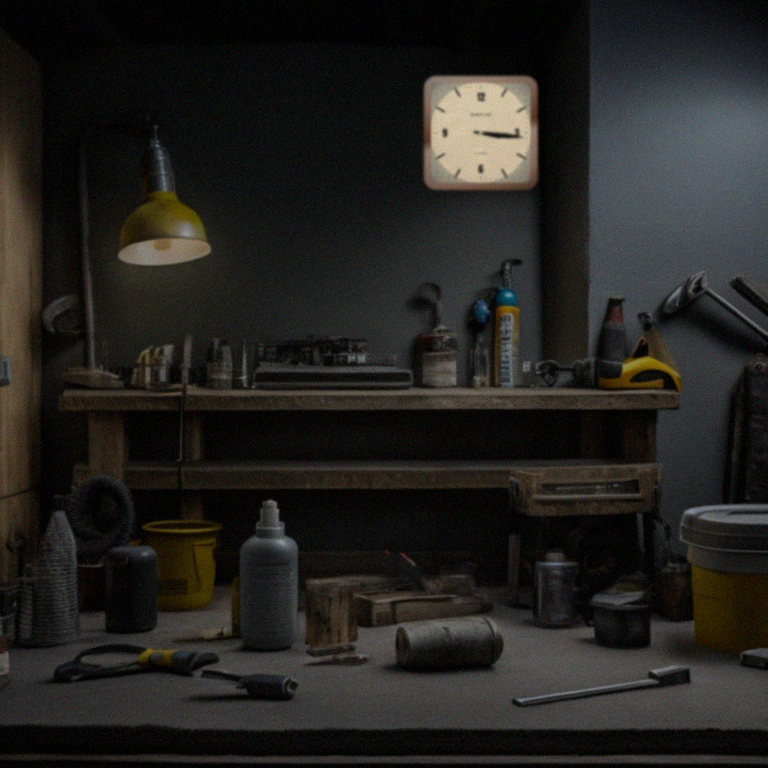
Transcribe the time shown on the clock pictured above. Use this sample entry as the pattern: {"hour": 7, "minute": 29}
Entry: {"hour": 3, "minute": 16}
